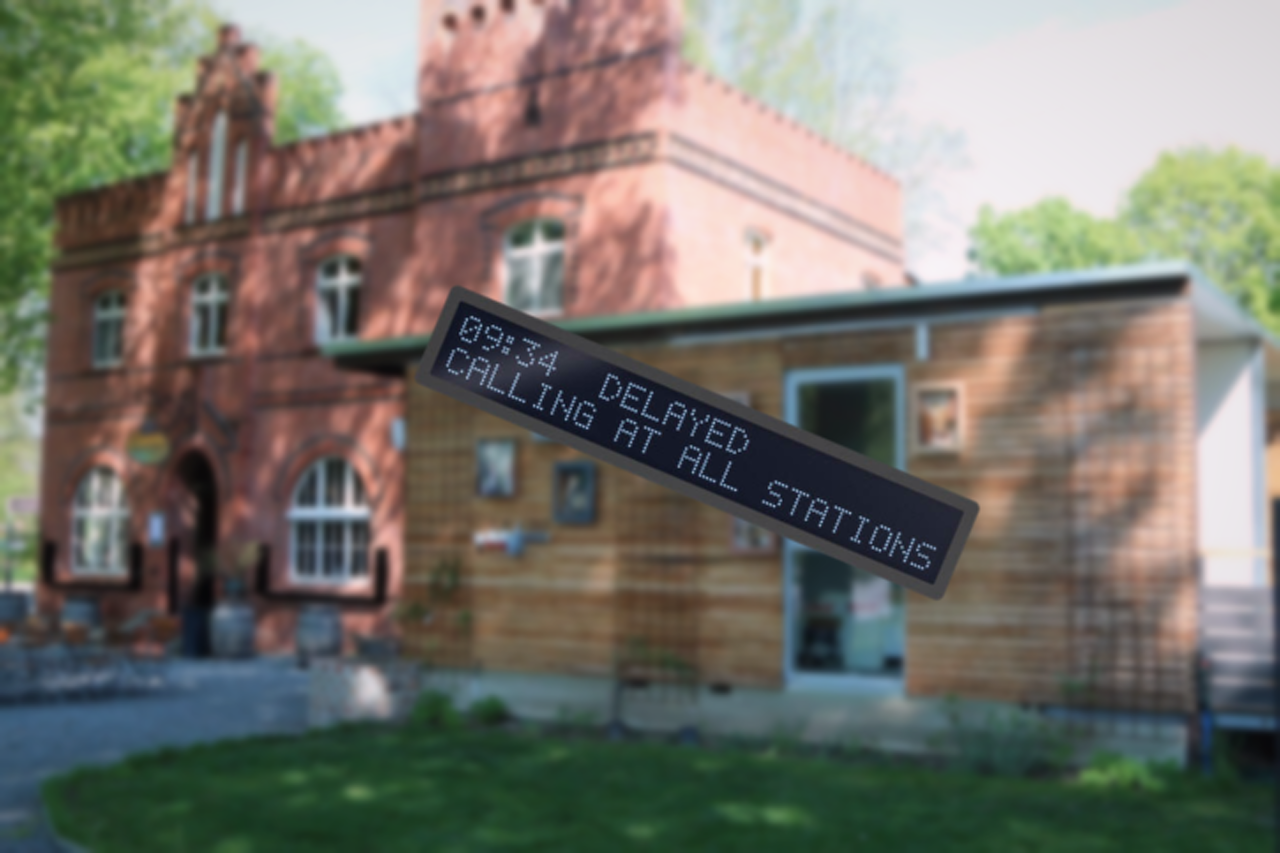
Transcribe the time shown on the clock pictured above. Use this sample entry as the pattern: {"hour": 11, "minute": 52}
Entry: {"hour": 9, "minute": 34}
